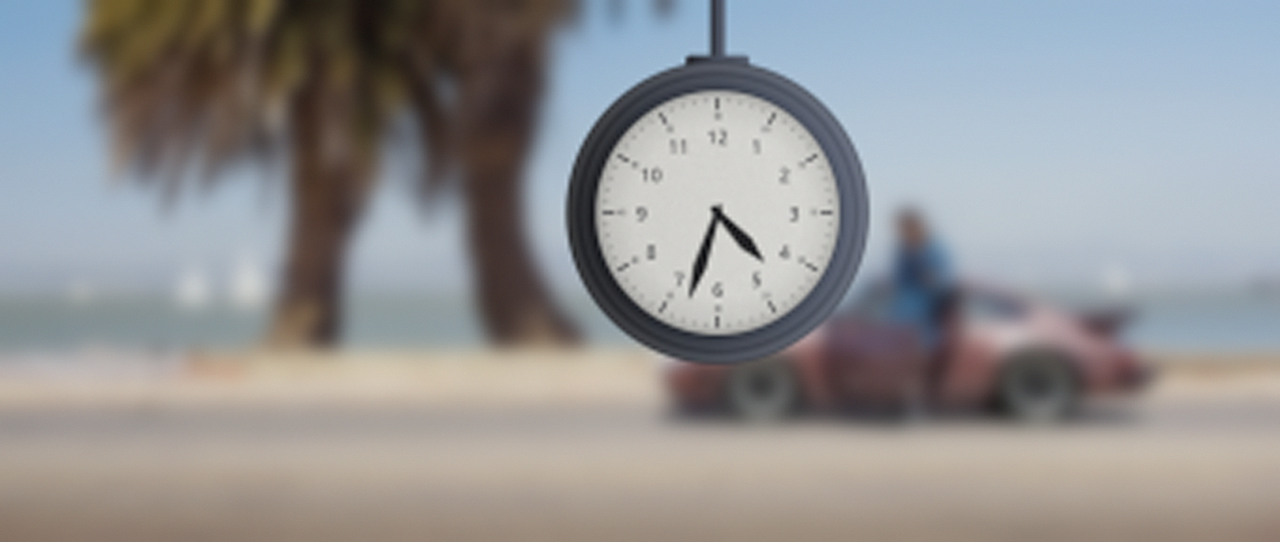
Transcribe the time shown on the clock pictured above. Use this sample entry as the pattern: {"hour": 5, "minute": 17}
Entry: {"hour": 4, "minute": 33}
